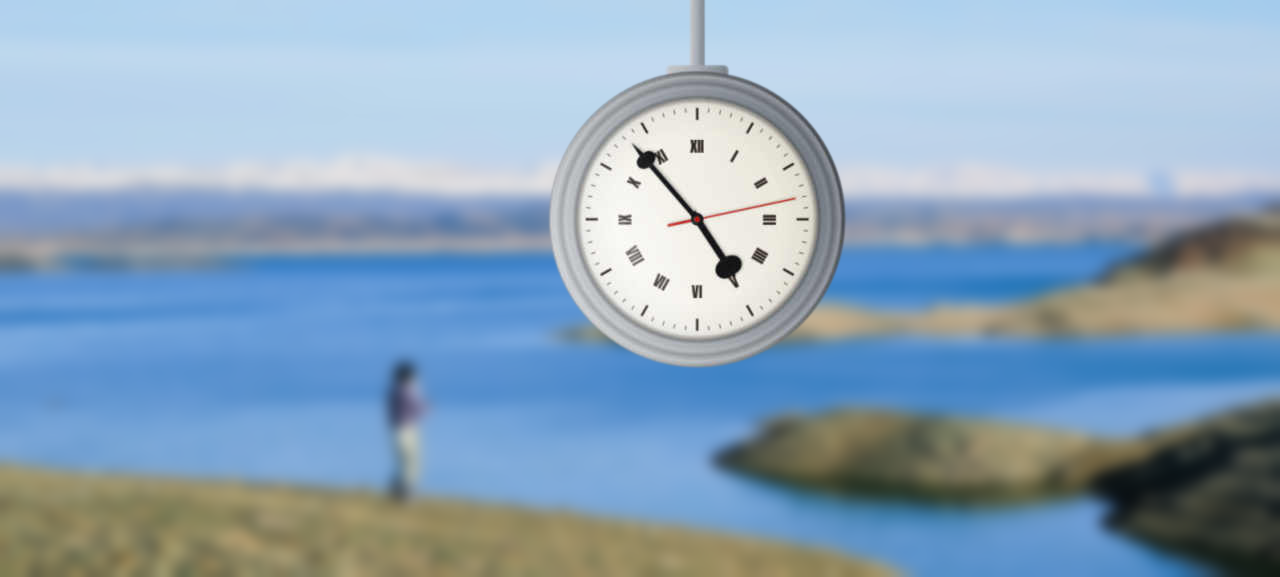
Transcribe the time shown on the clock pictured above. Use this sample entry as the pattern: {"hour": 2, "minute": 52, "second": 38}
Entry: {"hour": 4, "minute": 53, "second": 13}
